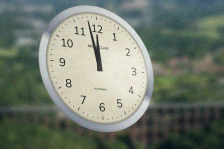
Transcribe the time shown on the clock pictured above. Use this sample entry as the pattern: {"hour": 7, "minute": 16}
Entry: {"hour": 11, "minute": 58}
